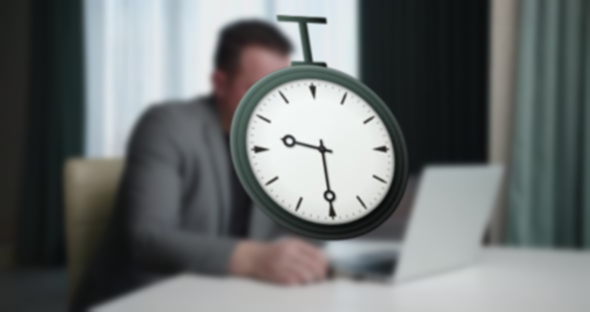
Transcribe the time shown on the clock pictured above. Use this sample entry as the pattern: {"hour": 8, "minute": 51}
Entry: {"hour": 9, "minute": 30}
